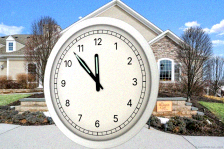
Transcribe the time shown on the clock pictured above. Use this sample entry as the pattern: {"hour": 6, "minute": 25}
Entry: {"hour": 11, "minute": 53}
